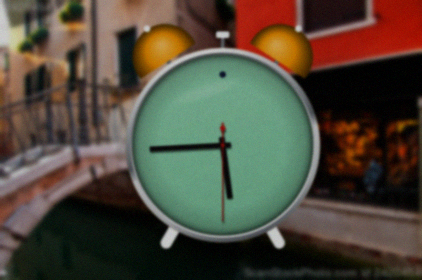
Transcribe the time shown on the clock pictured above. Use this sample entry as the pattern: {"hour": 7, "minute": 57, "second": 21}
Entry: {"hour": 5, "minute": 44, "second": 30}
